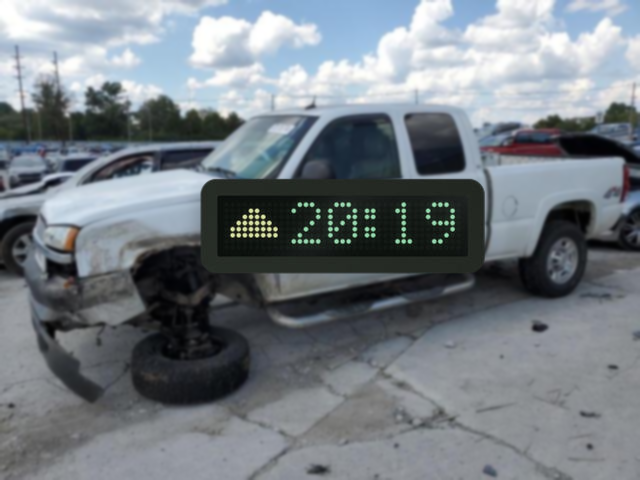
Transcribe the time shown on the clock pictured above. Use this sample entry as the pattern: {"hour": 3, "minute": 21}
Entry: {"hour": 20, "minute": 19}
